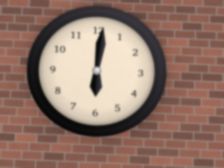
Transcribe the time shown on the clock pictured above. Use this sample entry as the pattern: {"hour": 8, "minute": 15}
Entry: {"hour": 6, "minute": 1}
